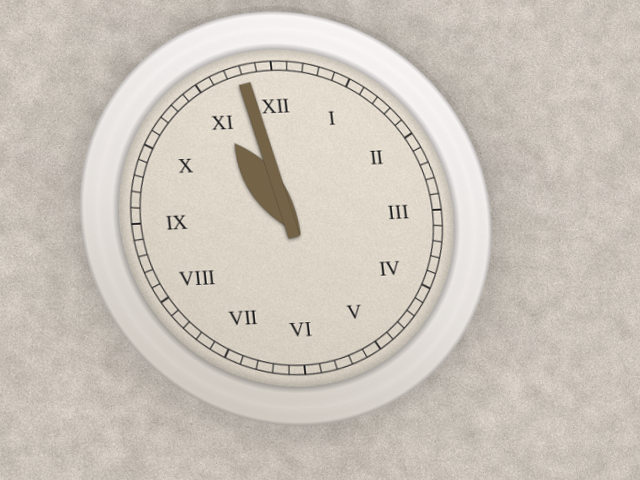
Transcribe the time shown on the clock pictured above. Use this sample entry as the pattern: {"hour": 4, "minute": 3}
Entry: {"hour": 10, "minute": 58}
